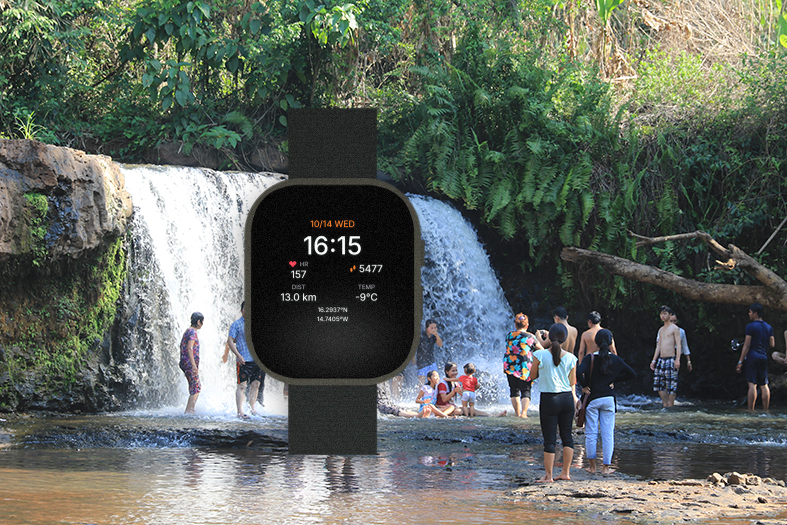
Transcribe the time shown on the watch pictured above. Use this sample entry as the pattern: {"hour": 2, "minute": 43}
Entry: {"hour": 16, "minute": 15}
